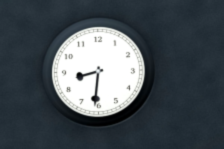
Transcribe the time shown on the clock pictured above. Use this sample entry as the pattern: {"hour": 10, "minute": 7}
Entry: {"hour": 8, "minute": 31}
